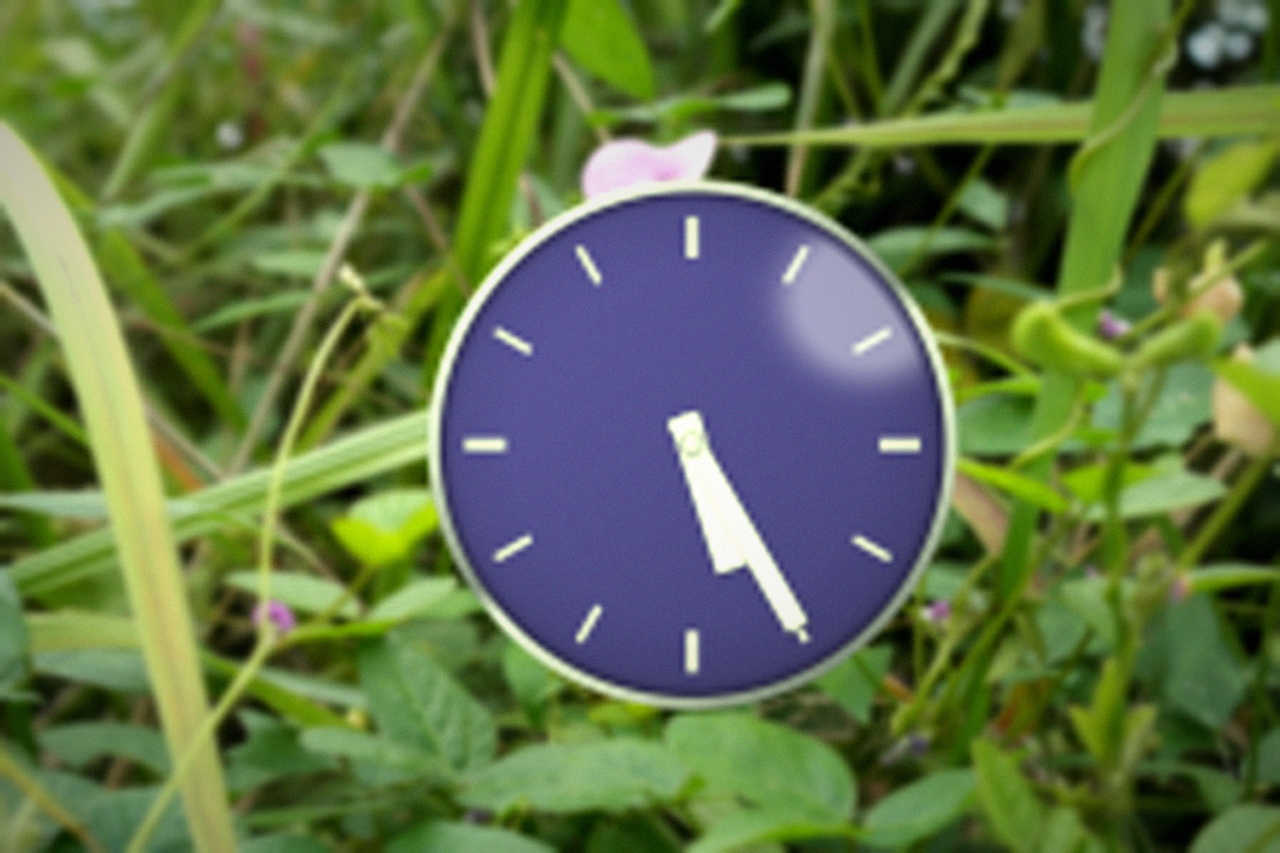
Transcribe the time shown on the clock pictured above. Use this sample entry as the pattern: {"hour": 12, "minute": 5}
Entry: {"hour": 5, "minute": 25}
